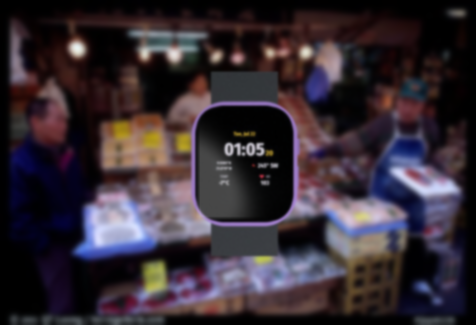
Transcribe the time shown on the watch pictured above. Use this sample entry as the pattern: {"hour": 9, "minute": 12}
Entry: {"hour": 1, "minute": 5}
